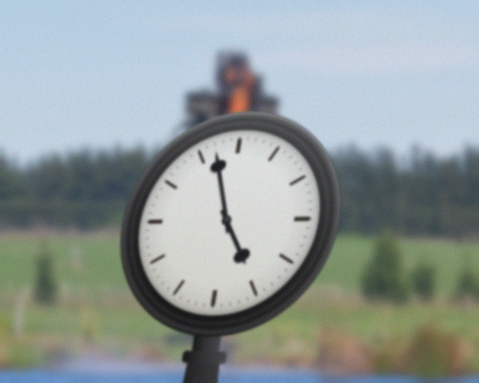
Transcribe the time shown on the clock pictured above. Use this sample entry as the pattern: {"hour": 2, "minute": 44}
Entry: {"hour": 4, "minute": 57}
